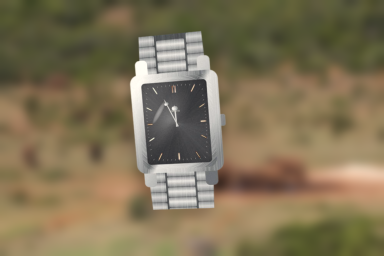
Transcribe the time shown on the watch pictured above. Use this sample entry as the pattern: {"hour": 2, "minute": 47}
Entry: {"hour": 11, "minute": 56}
